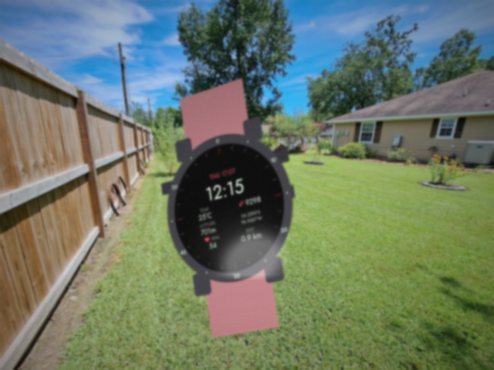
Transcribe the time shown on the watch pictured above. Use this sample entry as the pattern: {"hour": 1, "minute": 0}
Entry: {"hour": 12, "minute": 15}
